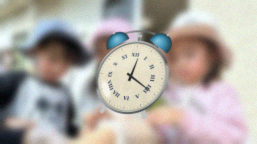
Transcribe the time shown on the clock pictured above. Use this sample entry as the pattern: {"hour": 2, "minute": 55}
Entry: {"hour": 12, "minute": 20}
